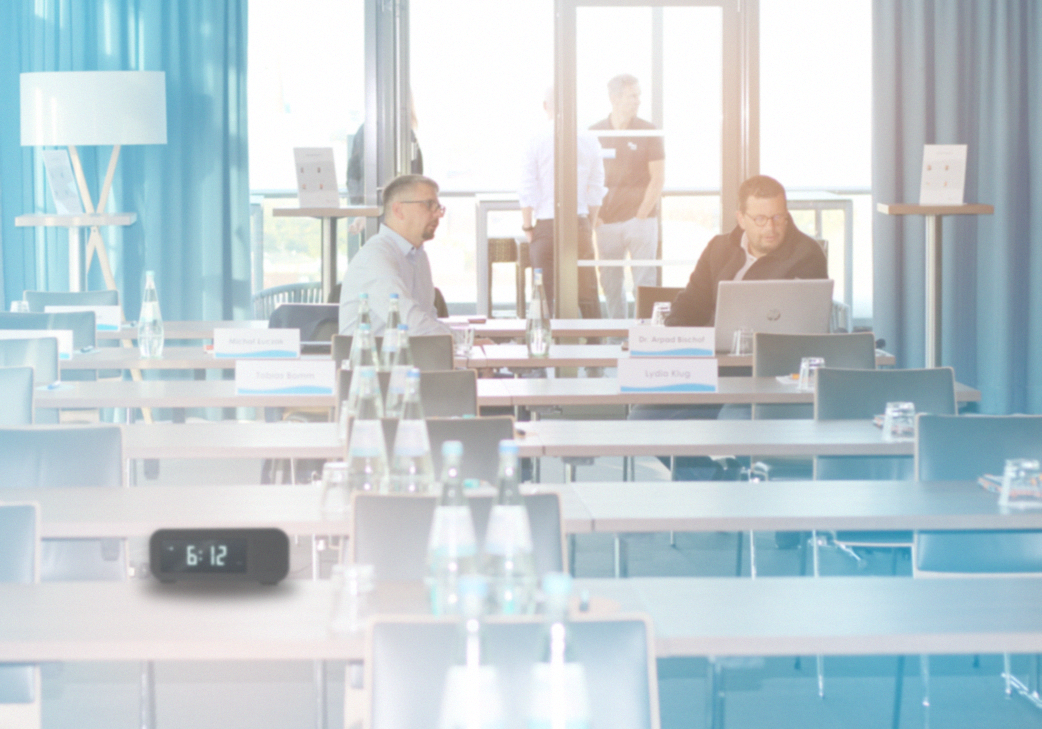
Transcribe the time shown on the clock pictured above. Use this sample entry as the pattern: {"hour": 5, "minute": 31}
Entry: {"hour": 6, "minute": 12}
